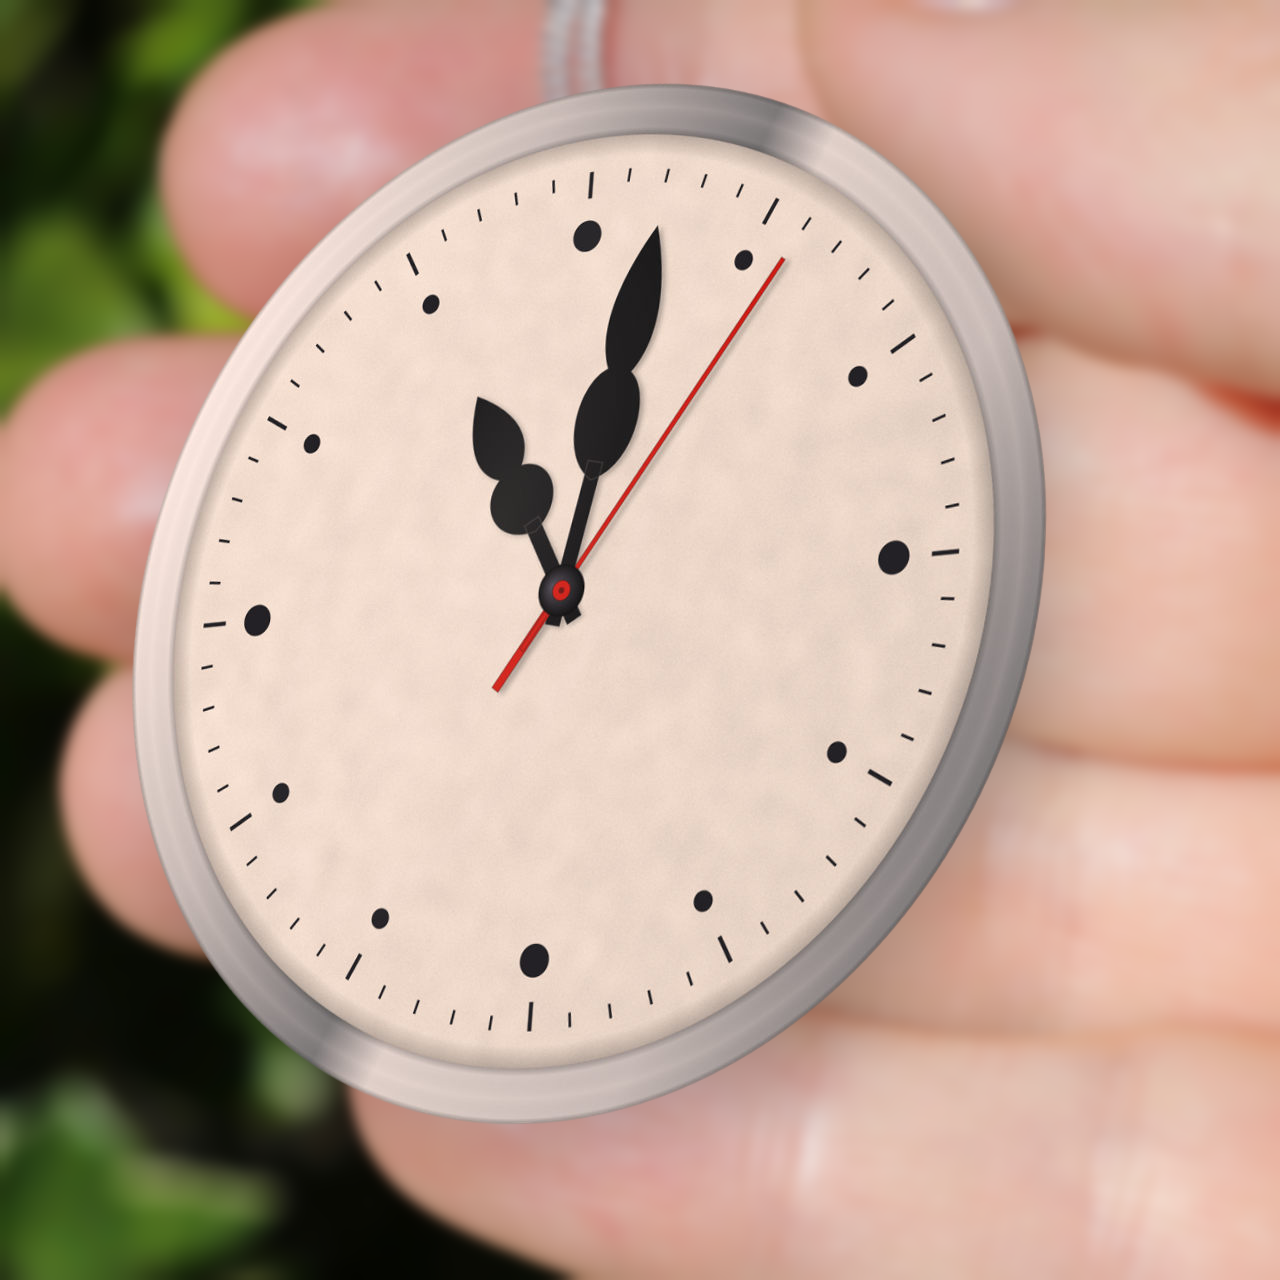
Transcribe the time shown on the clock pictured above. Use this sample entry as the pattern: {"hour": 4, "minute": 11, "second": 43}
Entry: {"hour": 11, "minute": 2, "second": 6}
